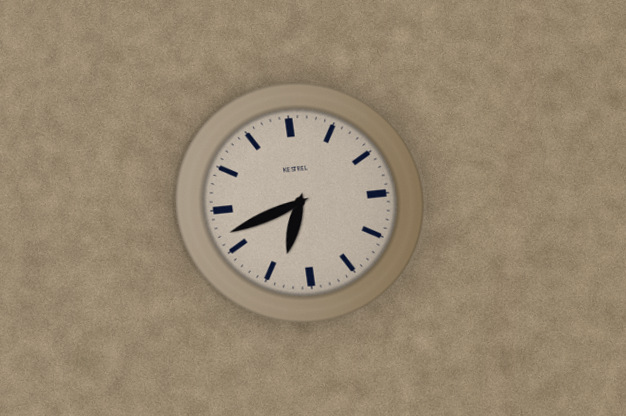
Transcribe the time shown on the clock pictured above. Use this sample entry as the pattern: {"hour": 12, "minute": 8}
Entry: {"hour": 6, "minute": 42}
